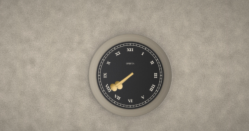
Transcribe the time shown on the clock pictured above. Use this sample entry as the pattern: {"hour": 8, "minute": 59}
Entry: {"hour": 7, "minute": 39}
